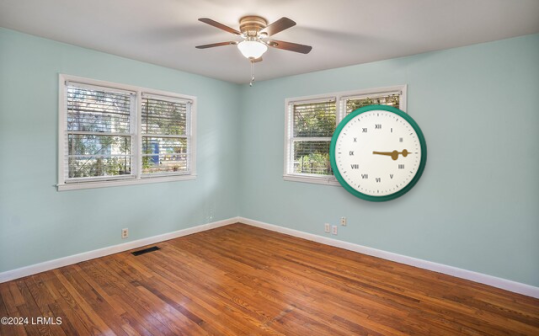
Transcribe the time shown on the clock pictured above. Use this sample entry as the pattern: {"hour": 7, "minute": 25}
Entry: {"hour": 3, "minute": 15}
